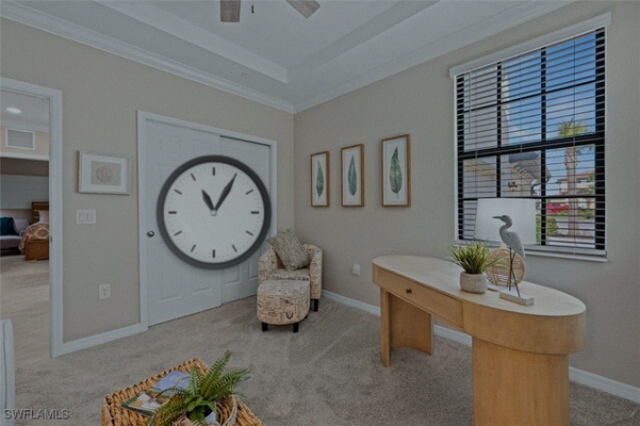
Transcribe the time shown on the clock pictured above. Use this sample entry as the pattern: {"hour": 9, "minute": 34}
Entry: {"hour": 11, "minute": 5}
